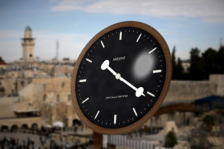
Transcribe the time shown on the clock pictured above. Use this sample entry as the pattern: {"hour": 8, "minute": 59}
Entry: {"hour": 10, "minute": 21}
